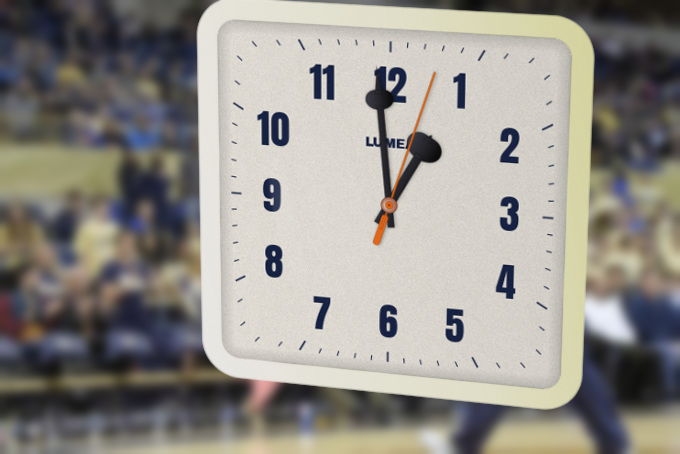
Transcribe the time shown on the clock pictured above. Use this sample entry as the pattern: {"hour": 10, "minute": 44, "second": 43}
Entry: {"hour": 12, "minute": 59, "second": 3}
